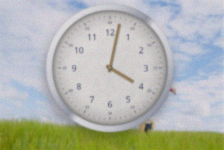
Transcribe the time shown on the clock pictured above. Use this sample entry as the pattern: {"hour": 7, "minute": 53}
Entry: {"hour": 4, "minute": 2}
